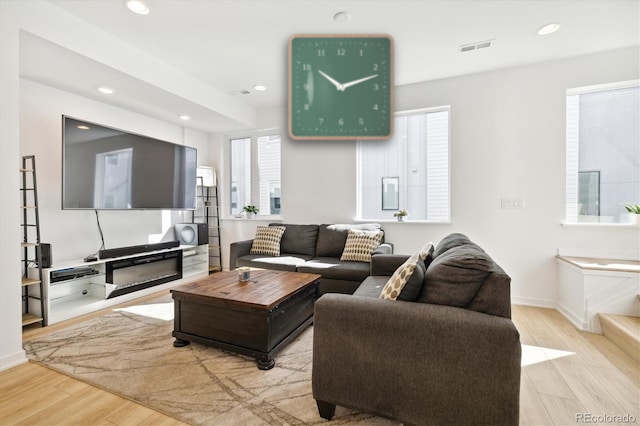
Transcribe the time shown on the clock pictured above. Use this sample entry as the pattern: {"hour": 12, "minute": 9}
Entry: {"hour": 10, "minute": 12}
